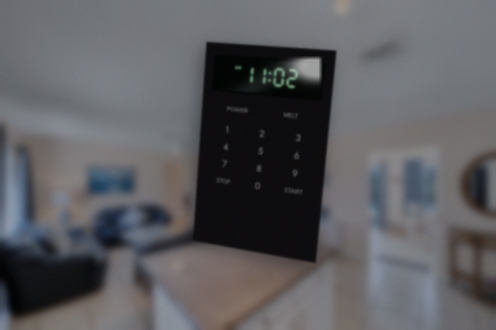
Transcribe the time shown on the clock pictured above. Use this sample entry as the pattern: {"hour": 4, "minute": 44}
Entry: {"hour": 11, "minute": 2}
